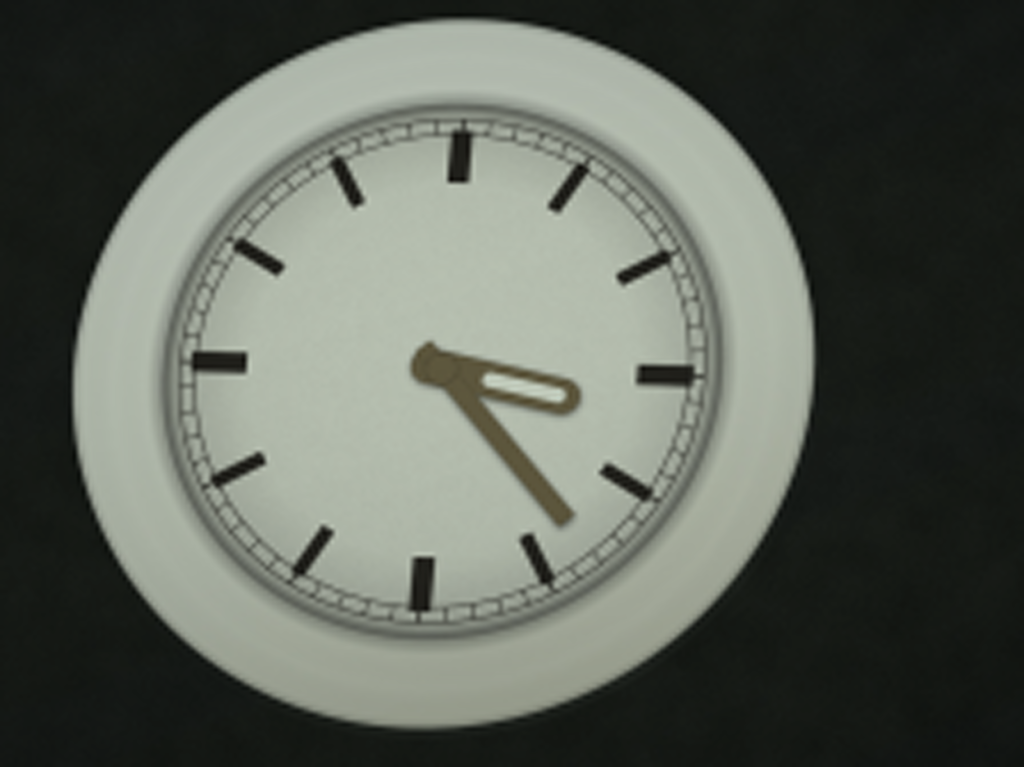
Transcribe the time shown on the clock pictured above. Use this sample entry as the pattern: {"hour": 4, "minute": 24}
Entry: {"hour": 3, "minute": 23}
